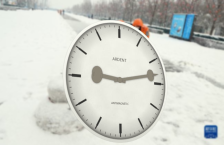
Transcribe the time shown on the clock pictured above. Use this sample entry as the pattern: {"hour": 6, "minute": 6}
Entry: {"hour": 9, "minute": 13}
